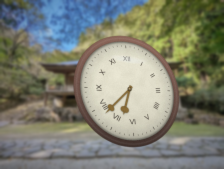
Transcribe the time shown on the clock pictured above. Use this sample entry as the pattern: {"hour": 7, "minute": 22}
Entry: {"hour": 6, "minute": 38}
